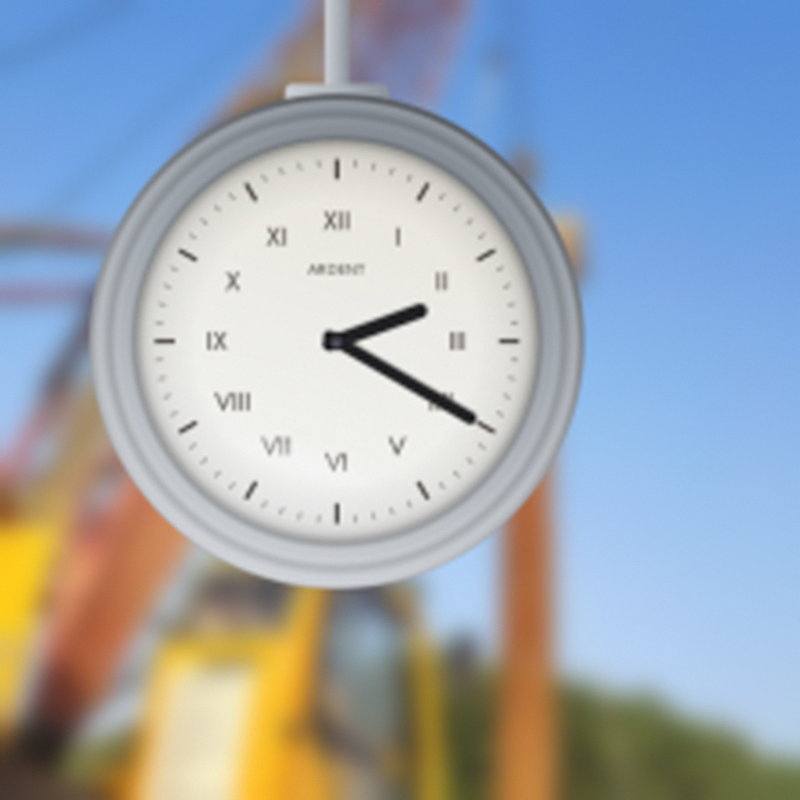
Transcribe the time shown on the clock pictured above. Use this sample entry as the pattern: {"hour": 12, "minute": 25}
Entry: {"hour": 2, "minute": 20}
